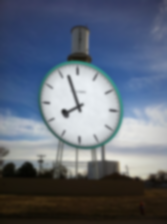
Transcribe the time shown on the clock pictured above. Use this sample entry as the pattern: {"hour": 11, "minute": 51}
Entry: {"hour": 7, "minute": 57}
